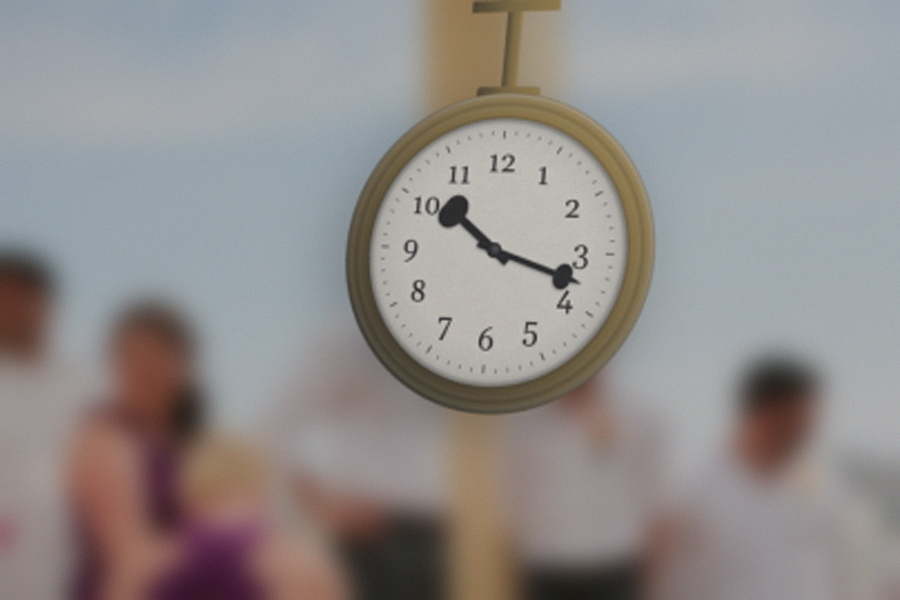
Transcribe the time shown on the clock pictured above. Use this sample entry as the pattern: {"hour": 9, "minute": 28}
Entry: {"hour": 10, "minute": 18}
